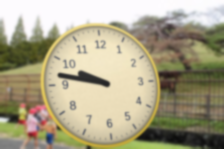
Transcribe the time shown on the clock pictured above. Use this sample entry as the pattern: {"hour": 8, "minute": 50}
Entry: {"hour": 9, "minute": 47}
